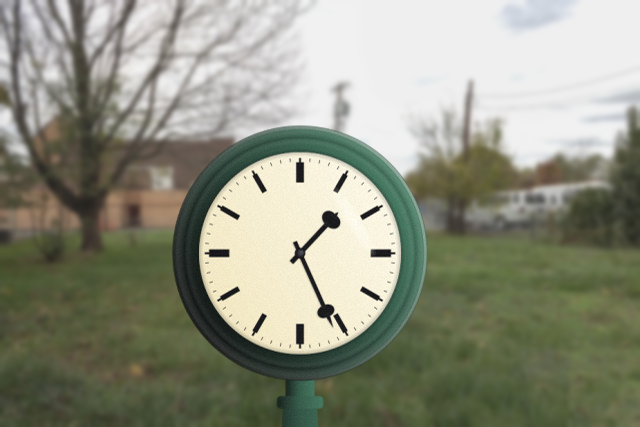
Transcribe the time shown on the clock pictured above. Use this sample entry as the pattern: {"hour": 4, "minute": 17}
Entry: {"hour": 1, "minute": 26}
